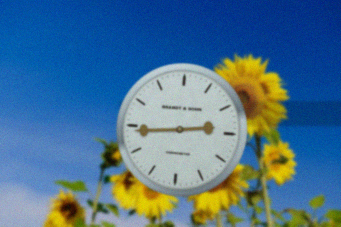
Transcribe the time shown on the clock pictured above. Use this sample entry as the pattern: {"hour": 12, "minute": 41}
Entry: {"hour": 2, "minute": 44}
